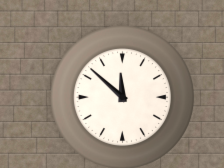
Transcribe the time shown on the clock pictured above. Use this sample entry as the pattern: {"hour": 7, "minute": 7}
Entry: {"hour": 11, "minute": 52}
